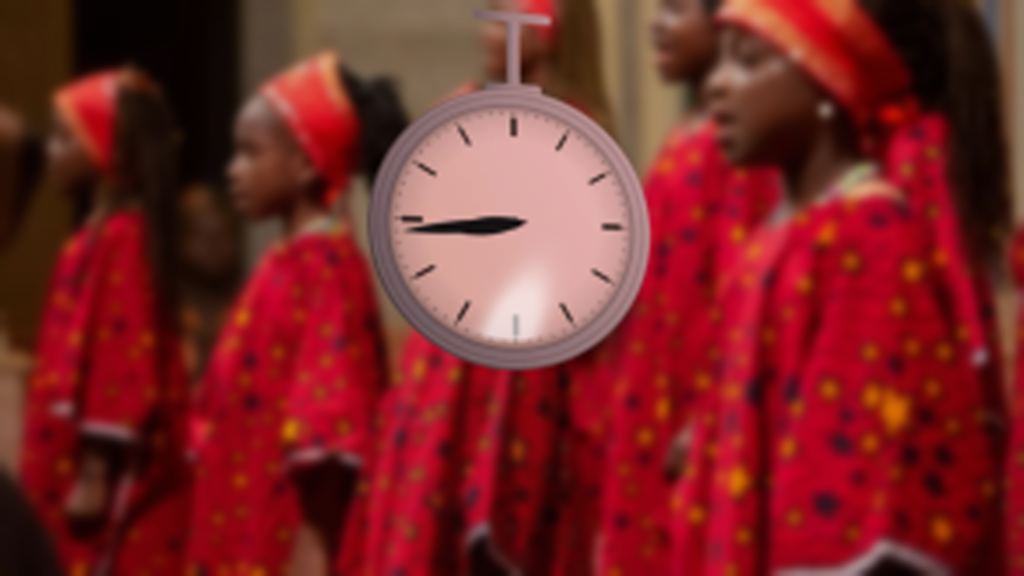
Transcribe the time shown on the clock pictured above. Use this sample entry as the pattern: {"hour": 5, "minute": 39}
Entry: {"hour": 8, "minute": 44}
